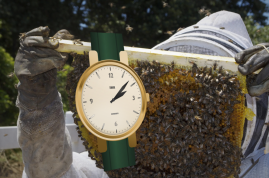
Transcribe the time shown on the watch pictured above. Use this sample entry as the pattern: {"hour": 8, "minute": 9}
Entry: {"hour": 2, "minute": 8}
